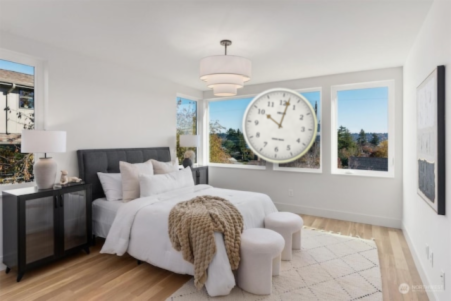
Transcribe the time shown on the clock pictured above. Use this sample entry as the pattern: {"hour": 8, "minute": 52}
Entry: {"hour": 10, "minute": 2}
